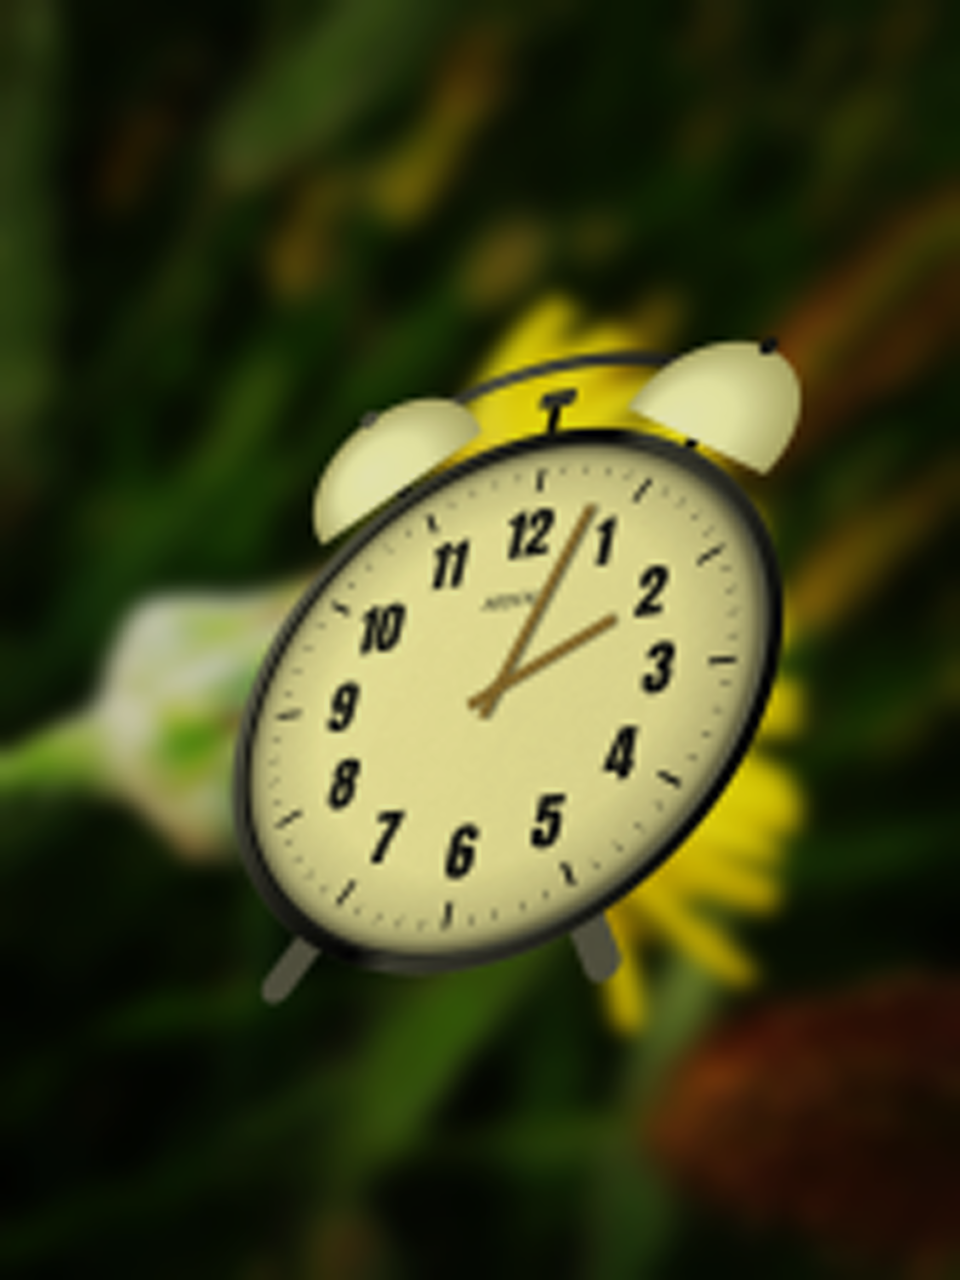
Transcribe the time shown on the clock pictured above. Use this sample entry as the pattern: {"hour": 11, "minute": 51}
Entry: {"hour": 2, "minute": 3}
